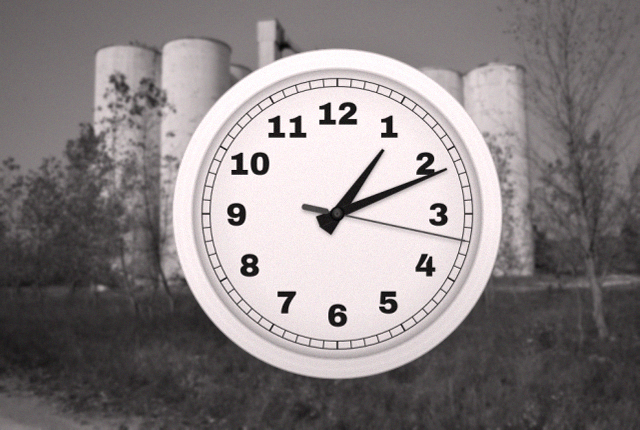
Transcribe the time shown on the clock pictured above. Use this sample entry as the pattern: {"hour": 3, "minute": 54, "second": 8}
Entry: {"hour": 1, "minute": 11, "second": 17}
